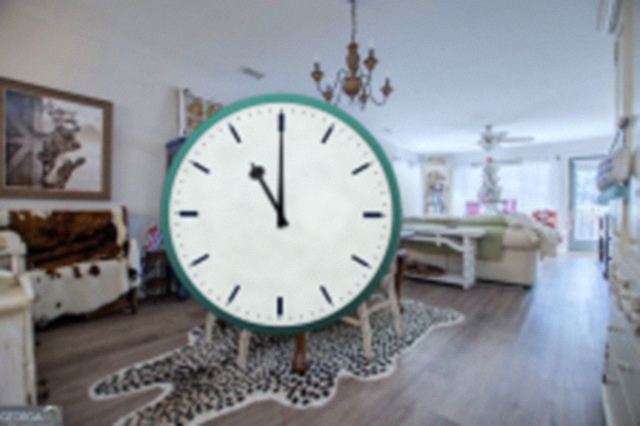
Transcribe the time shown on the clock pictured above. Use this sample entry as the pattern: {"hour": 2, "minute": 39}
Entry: {"hour": 11, "minute": 0}
